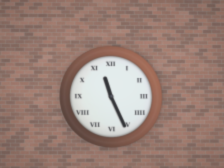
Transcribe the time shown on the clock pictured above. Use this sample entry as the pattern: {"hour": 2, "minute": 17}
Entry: {"hour": 11, "minute": 26}
